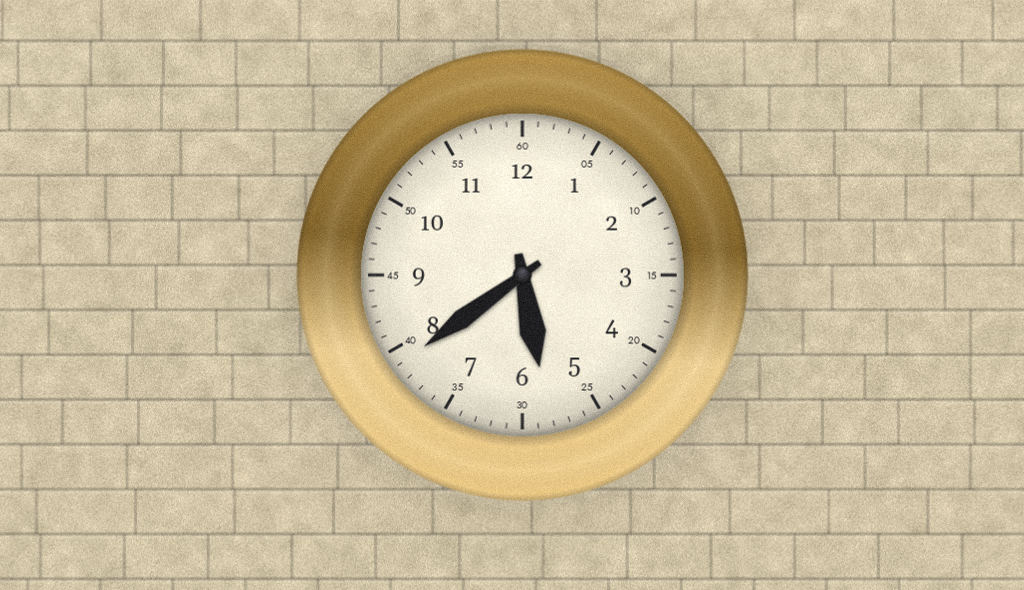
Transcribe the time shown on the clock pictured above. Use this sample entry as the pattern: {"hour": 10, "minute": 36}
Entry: {"hour": 5, "minute": 39}
